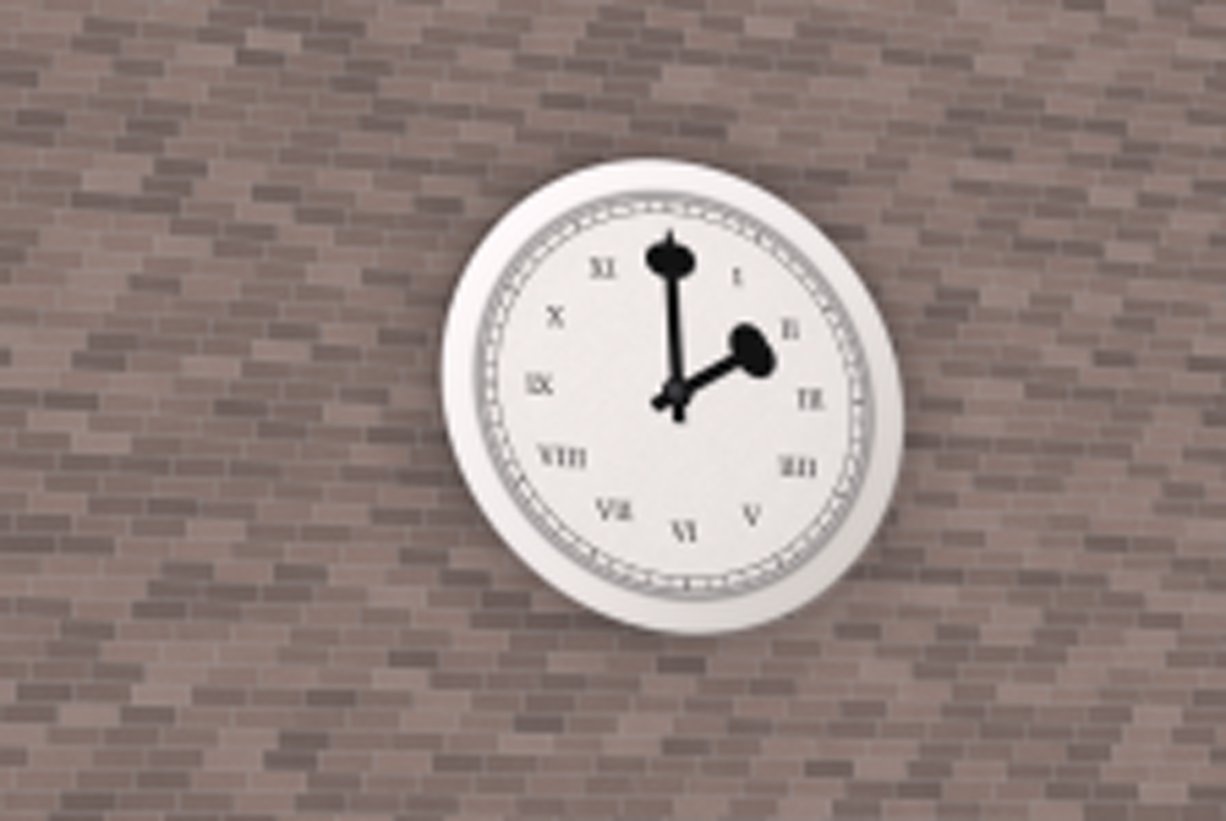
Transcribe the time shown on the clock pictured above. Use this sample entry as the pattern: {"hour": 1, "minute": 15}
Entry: {"hour": 2, "minute": 0}
